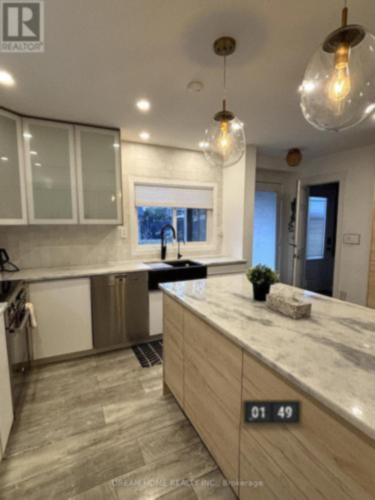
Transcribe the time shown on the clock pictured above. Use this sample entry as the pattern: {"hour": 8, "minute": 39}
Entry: {"hour": 1, "minute": 49}
